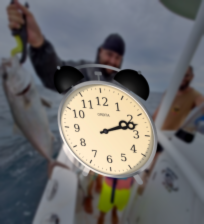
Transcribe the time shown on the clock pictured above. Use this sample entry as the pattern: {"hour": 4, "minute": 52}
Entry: {"hour": 2, "minute": 12}
